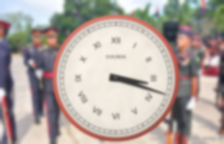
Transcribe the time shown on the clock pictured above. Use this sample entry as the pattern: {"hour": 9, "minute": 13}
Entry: {"hour": 3, "minute": 18}
